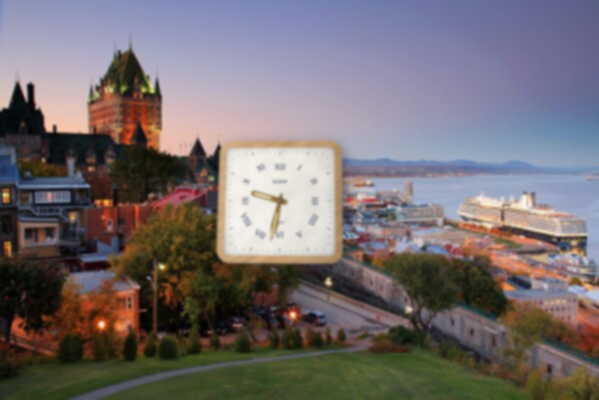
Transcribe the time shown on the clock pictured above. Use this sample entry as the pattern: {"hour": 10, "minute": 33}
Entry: {"hour": 9, "minute": 32}
